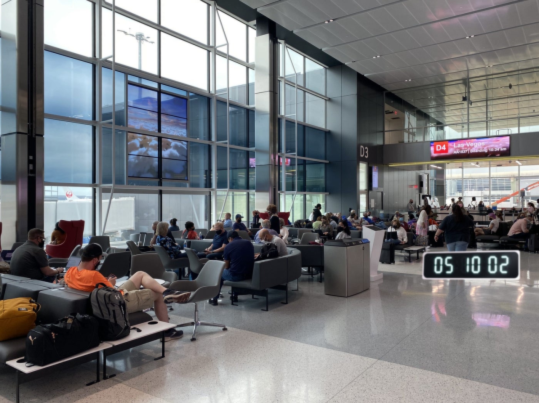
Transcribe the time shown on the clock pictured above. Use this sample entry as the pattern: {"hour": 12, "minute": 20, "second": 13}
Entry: {"hour": 5, "minute": 10, "second": 2}
